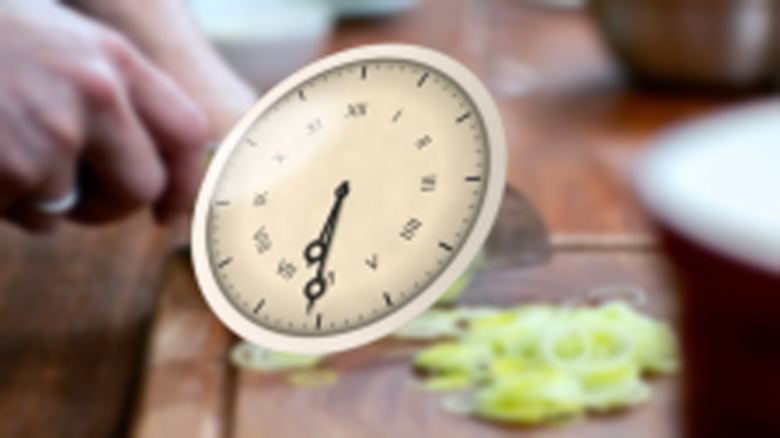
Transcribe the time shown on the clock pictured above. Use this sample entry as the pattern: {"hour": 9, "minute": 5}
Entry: {"hour": 6, "minute": 31}
